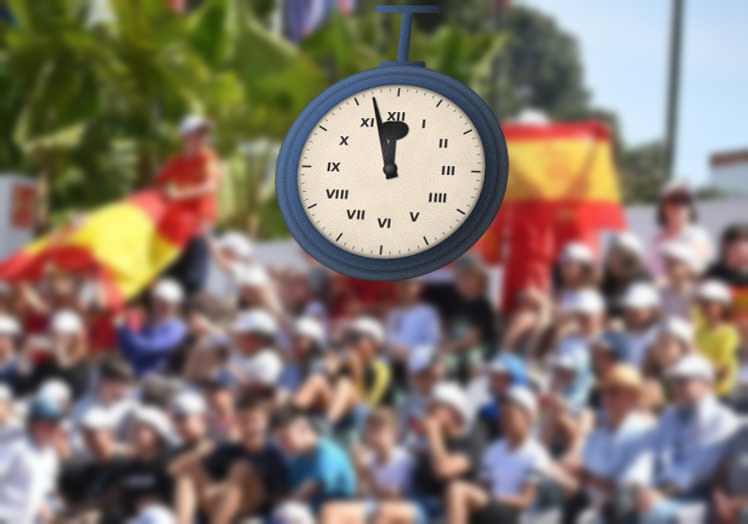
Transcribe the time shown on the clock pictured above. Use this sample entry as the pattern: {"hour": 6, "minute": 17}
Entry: {"hour": 11, "minute": 57}
